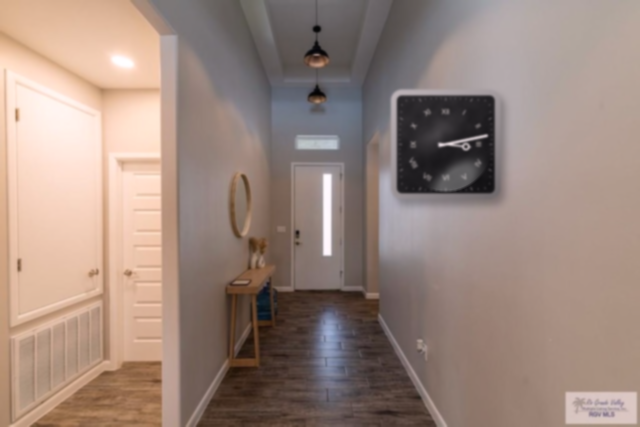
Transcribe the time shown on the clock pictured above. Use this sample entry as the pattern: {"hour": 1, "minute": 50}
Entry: {"hour": 3, "minute": 13}
